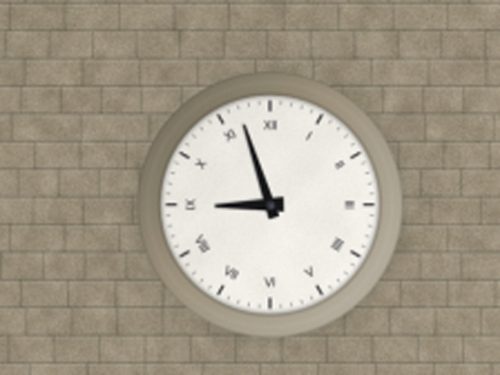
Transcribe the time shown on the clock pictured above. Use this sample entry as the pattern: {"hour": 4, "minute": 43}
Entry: {"hour": 8, "minute": 57}
